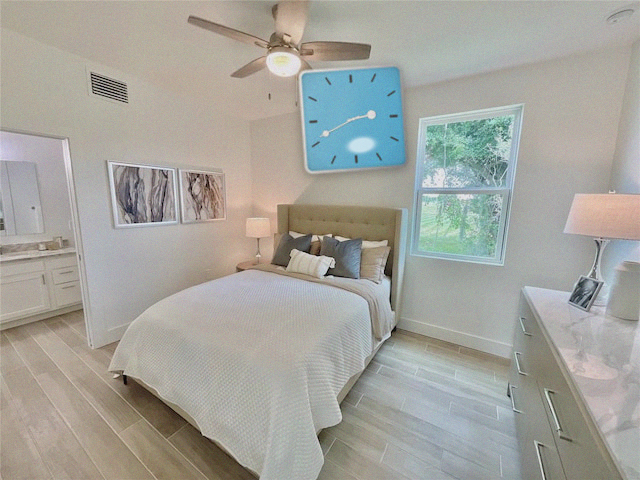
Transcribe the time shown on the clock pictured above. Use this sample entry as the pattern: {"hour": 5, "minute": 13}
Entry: {"hour": 2, "minute": 41}
